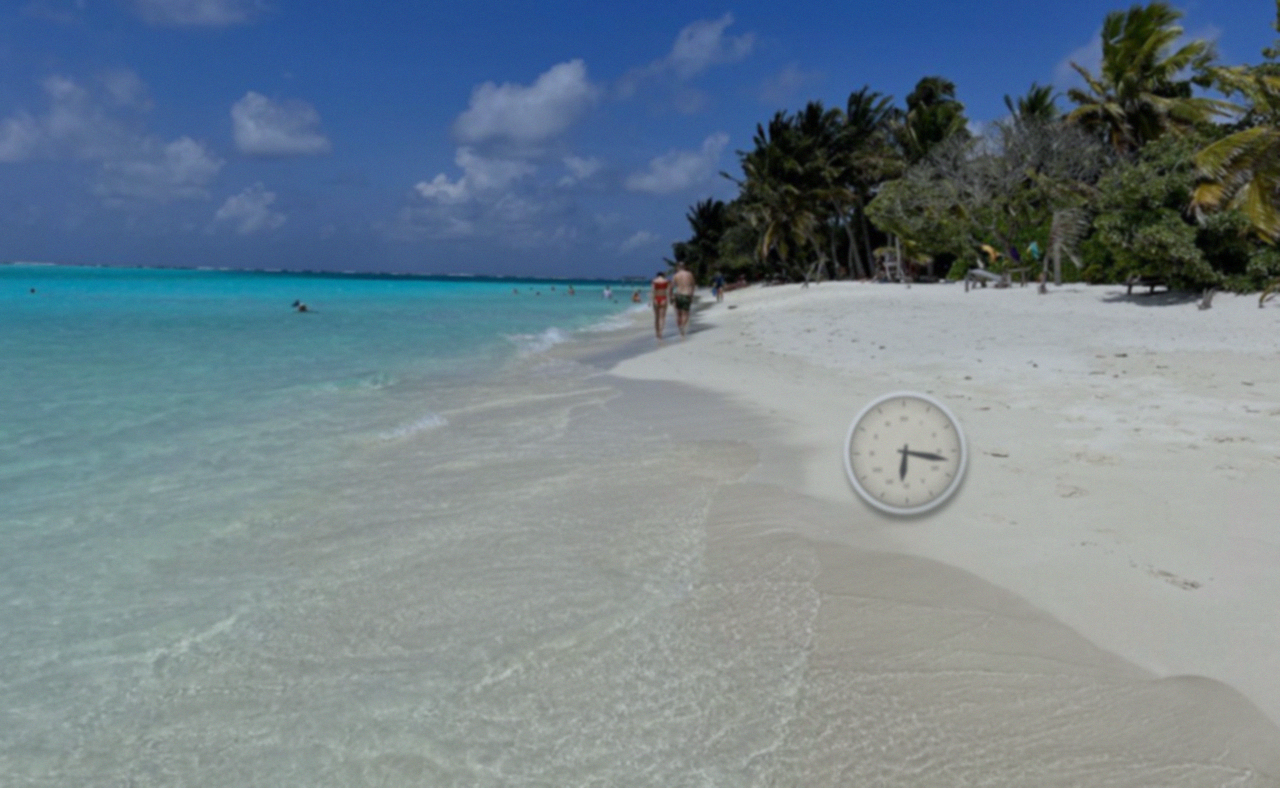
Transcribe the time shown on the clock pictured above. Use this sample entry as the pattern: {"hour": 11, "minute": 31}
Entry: {"hour": 6, "minute": 17}
